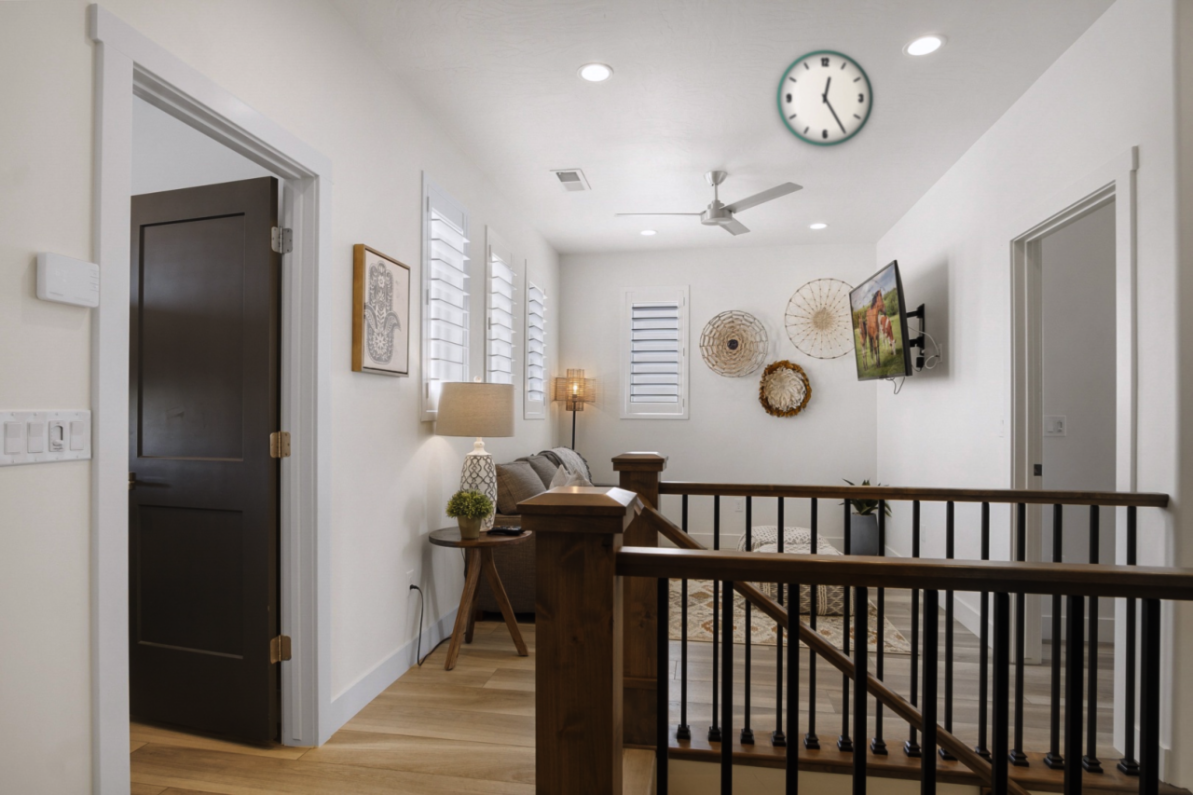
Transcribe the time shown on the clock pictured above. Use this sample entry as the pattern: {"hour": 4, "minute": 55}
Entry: {"hour": 12, "minute": 25}
